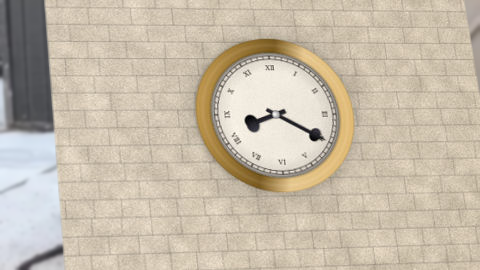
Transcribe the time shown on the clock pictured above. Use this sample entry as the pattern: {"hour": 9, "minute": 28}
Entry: {"hour": 8, "minute": 20}
